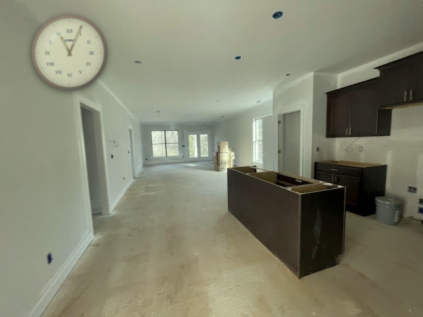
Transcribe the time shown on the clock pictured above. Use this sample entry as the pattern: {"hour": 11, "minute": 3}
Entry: {"hour": 11, "minute": 4}
